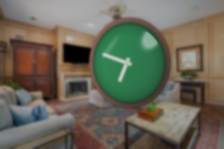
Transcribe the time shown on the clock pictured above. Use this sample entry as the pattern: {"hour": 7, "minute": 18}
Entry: {"hour": 6, "minute": 48}
